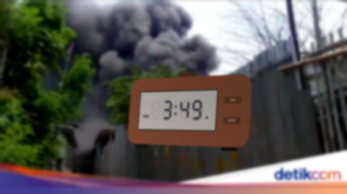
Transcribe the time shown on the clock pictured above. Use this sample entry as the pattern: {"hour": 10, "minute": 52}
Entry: {"hour": 3, "minute": 49}
